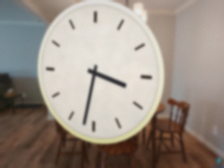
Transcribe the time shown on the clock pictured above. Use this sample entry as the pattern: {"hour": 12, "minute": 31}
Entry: {"hour": 3, "minute": 32}
